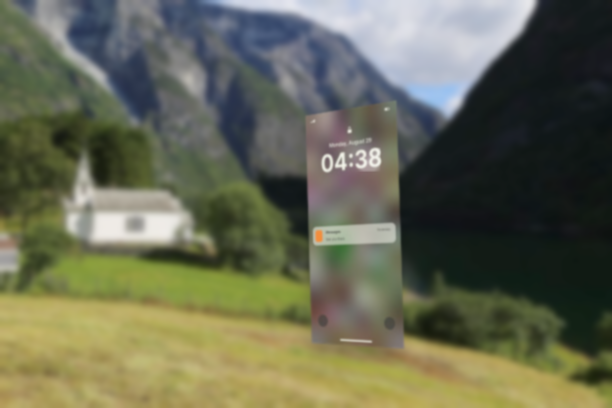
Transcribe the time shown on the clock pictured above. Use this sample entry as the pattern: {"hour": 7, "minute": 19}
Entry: {"hour": 4, "minute": 38}
